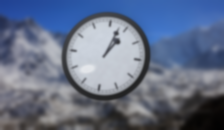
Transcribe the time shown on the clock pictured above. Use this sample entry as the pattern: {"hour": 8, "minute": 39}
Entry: {"hour": 1, "minute": 3}
